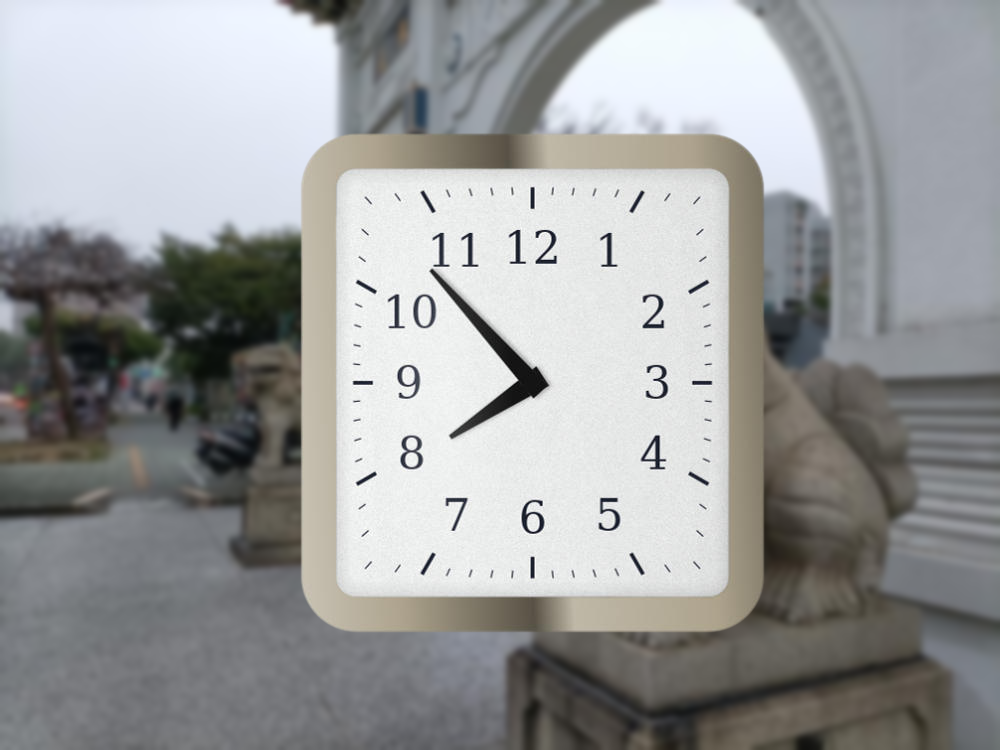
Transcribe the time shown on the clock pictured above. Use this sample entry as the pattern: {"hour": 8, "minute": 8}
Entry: {"hour": 7, "minute": 53}
